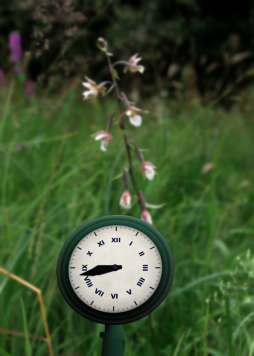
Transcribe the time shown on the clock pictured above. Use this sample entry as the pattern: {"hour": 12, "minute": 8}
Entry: {"hour": 8, "minute": 43}
